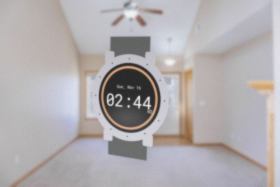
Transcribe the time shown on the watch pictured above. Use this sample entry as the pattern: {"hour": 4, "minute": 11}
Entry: {"hour": 2, "minute": 44}
